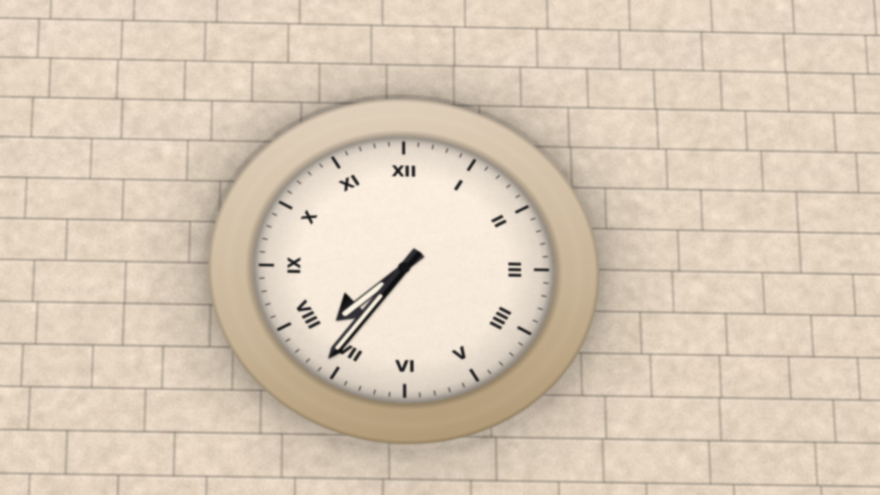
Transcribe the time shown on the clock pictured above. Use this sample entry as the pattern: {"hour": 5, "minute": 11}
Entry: {"hour": 7, "minute": 36}
